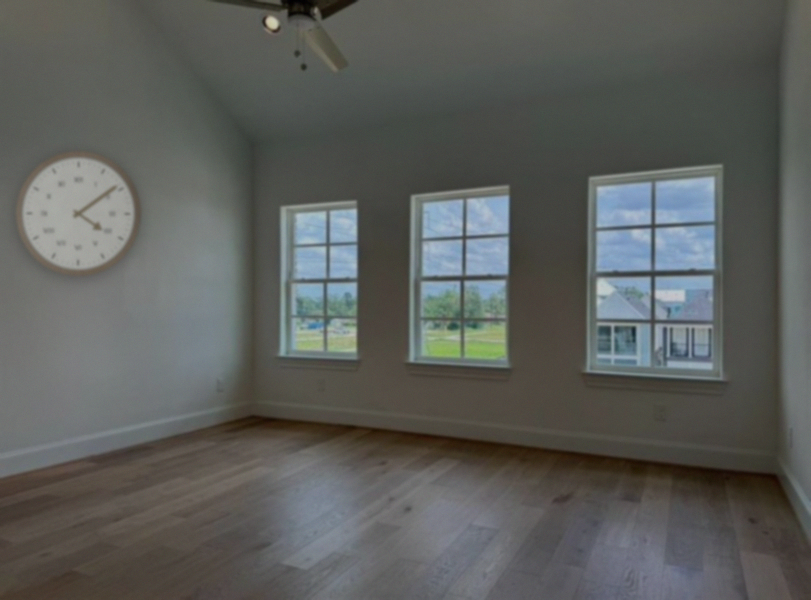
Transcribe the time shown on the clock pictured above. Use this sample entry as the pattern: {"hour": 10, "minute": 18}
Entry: {"hour": 4, "minute": 9}
